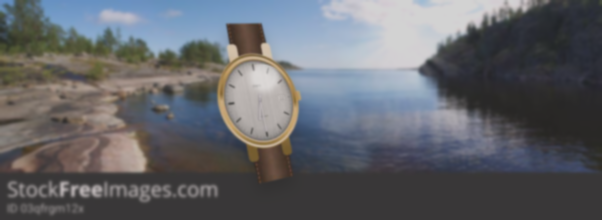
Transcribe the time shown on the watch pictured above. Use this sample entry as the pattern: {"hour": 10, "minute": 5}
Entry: {"hour": 6, "minute": 30}
